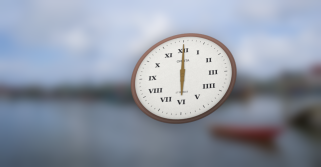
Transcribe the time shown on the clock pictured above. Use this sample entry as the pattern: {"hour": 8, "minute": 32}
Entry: {"hour": 6, "minute": 0}
